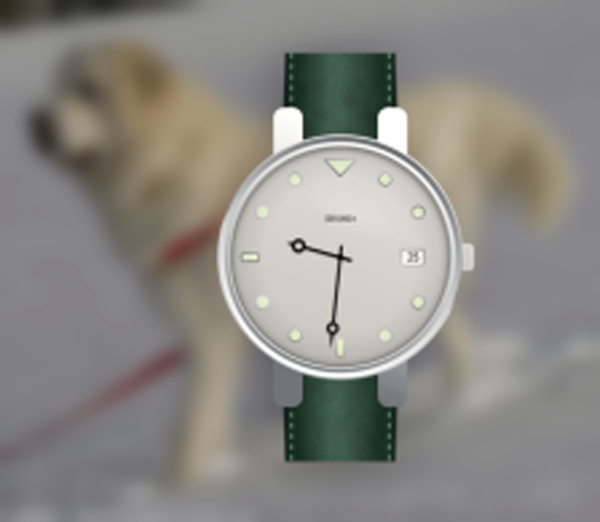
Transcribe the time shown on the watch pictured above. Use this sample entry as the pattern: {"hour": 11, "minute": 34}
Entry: {"hour": 9, "minute": 31}
